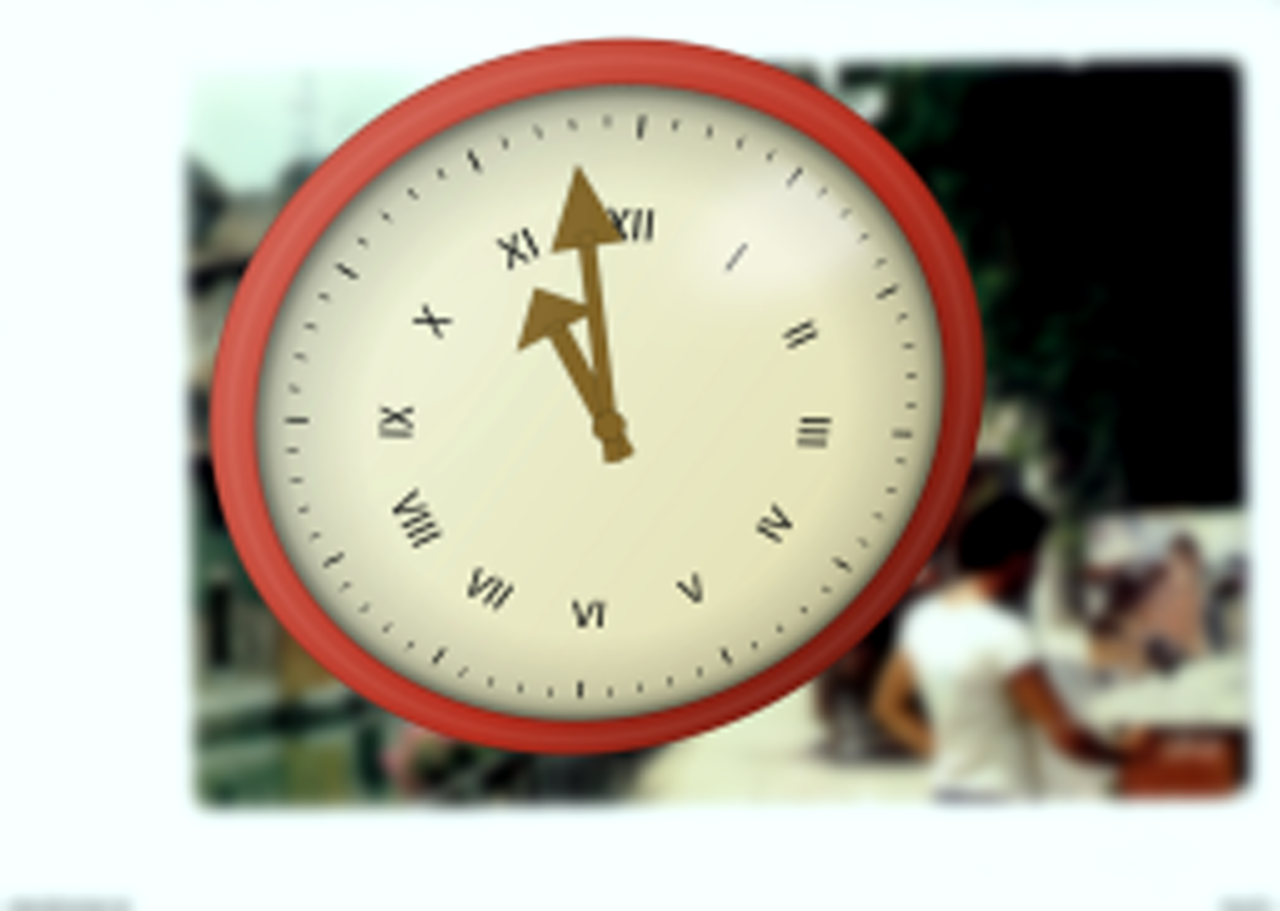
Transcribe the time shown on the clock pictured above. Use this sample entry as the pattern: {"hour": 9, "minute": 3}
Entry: {"hour": 10, "minute": 58}
